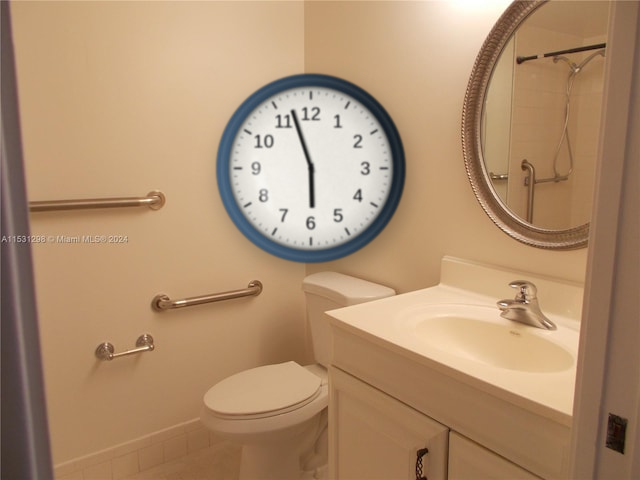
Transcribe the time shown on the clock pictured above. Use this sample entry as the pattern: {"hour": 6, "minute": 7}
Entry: {"hour": 5, "minute": 57}
